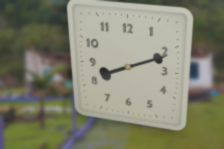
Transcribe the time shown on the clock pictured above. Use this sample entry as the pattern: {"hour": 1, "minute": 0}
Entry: {"hour": 8, "minute": 11}
